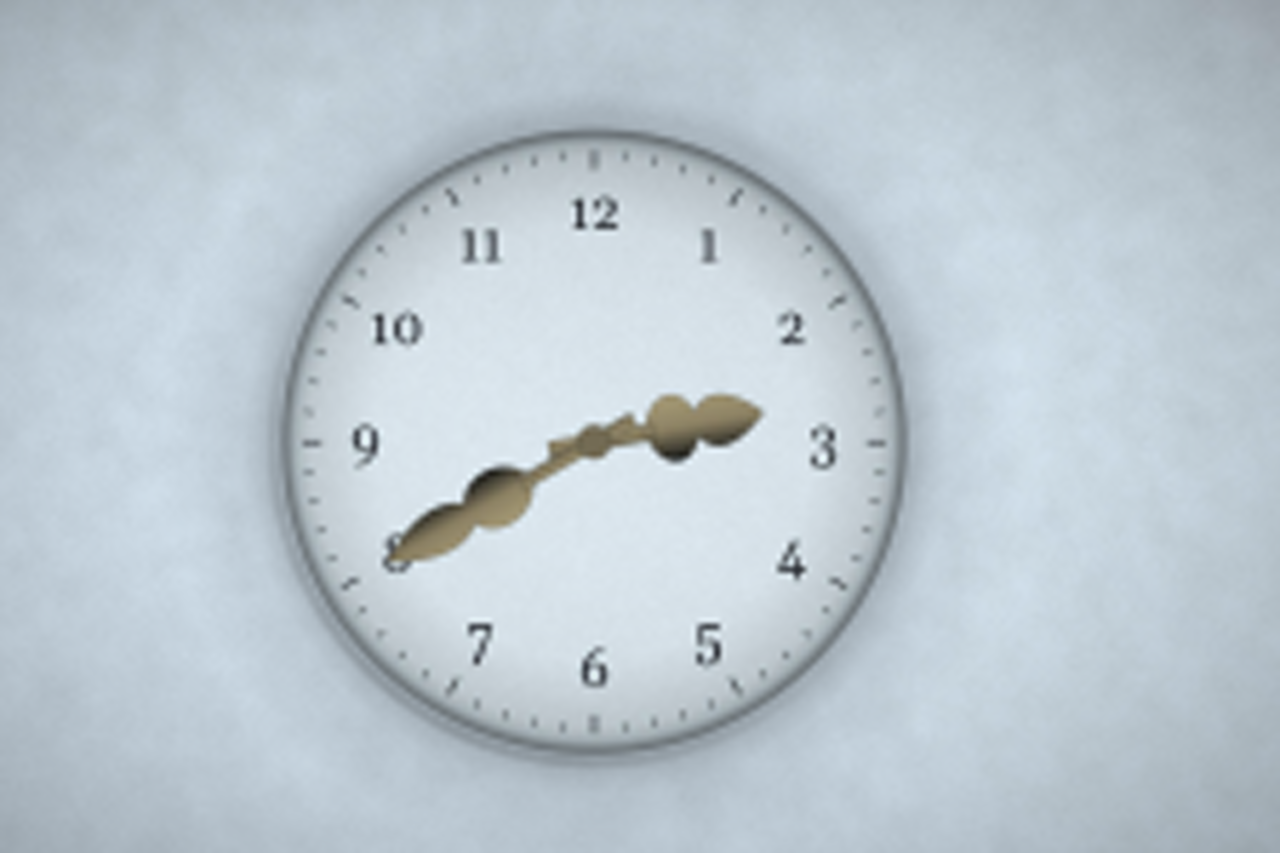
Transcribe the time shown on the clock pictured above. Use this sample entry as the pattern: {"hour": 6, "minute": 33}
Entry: {"hour": 2, "minute": 40}
